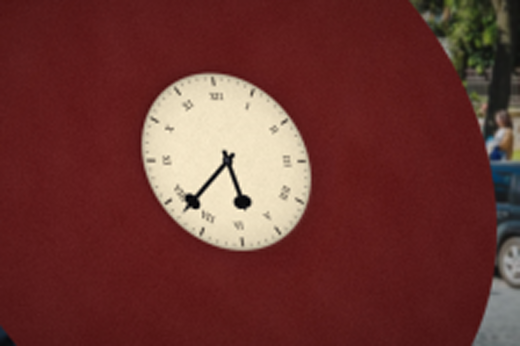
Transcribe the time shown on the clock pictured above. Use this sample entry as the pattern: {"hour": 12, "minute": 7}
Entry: {"hour": 5, "minute": 38}
